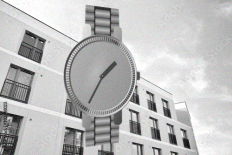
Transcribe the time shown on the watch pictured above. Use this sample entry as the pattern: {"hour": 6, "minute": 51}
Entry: {"hour": 1, "minute": 35}
